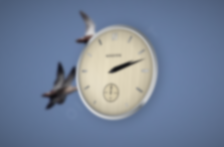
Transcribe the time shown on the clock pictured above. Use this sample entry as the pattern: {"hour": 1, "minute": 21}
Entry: {"hour": 2, "minute": 12}
